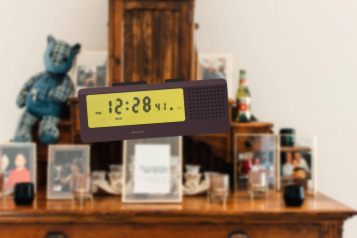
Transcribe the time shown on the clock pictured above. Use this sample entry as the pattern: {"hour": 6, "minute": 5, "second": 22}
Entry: {"hour": 12, "minute": 28, "second": 41}
